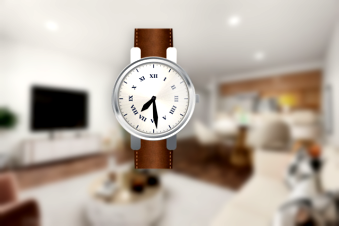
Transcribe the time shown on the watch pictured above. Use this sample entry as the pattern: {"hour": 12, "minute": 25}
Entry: {"hour": 7, "minute": 29}
